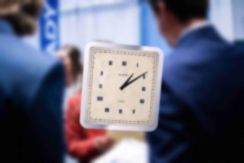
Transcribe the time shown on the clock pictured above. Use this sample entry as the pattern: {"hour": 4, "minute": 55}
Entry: {"hour": 1, "minute": 9}
